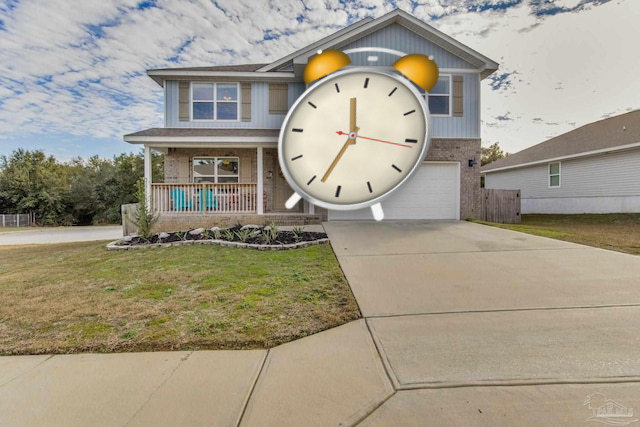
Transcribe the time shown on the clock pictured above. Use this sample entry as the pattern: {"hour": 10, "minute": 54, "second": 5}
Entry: {"hour": 11, "minute": 33, "second": 16}
